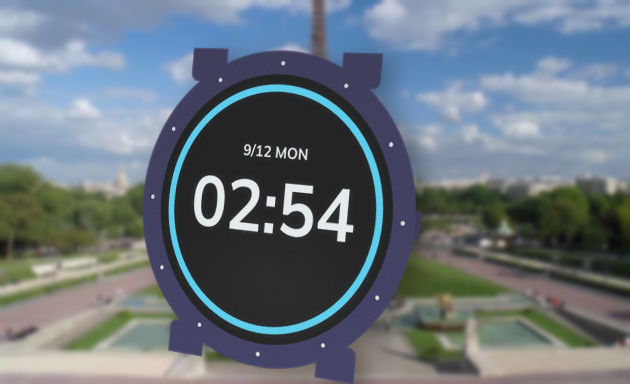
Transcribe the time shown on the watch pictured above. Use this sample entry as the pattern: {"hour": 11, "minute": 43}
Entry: {"hour": 2, "minute": 54}
